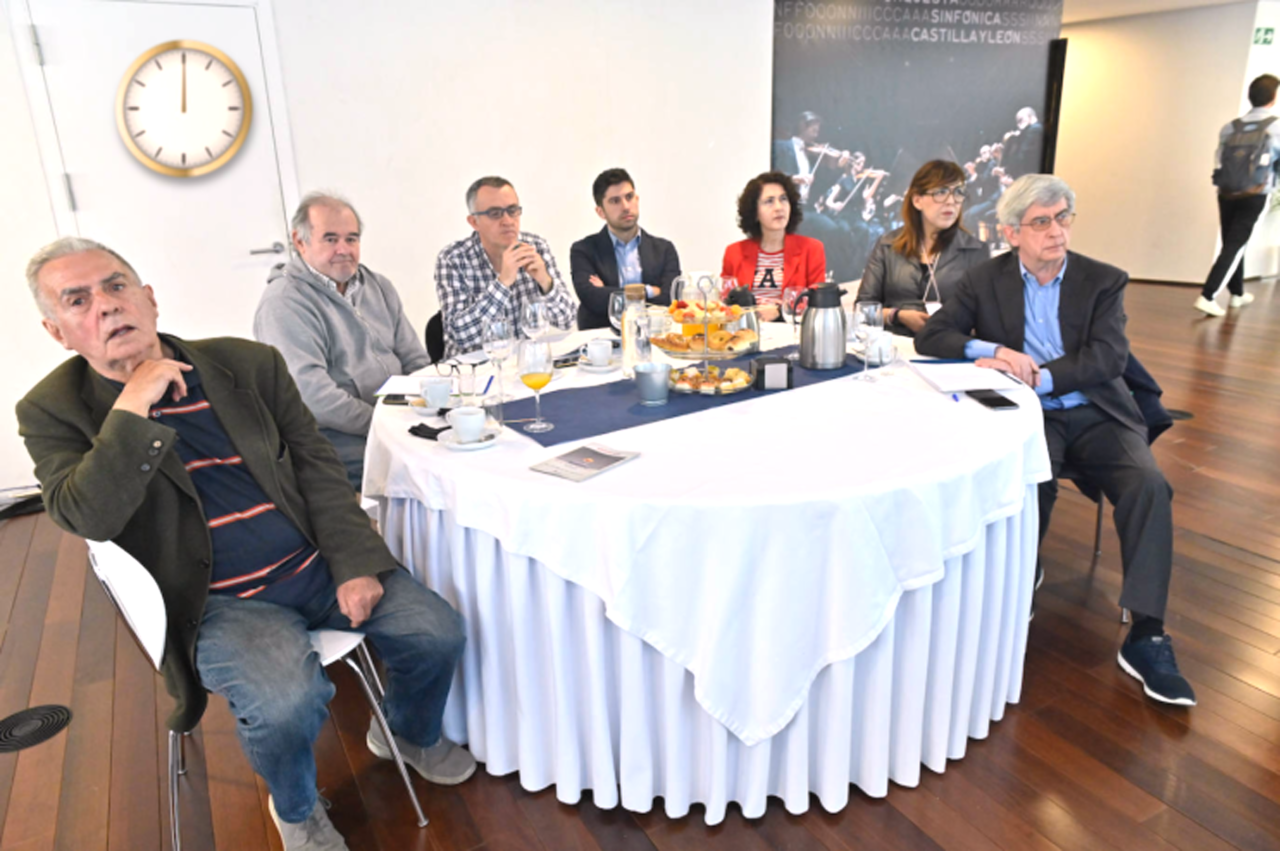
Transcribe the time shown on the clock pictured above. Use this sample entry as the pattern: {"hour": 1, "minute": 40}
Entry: {"hour": 12, "minute": 0}
